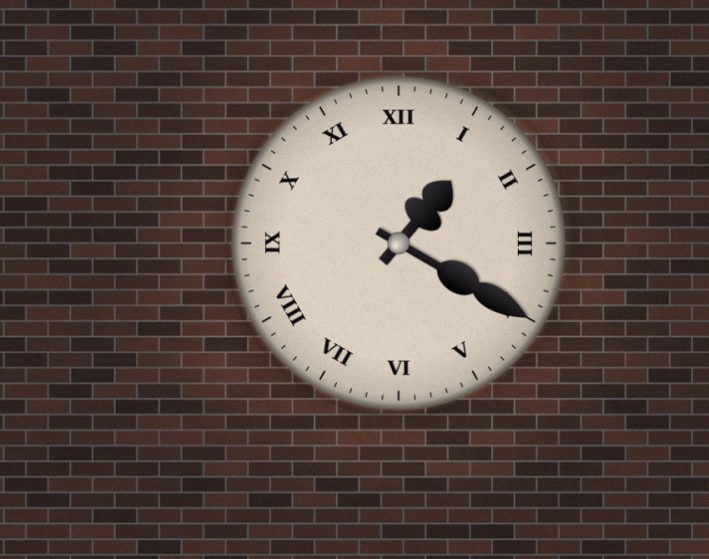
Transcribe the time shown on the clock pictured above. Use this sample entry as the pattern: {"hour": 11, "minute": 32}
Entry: {"hour": 1, "minute": 20}
